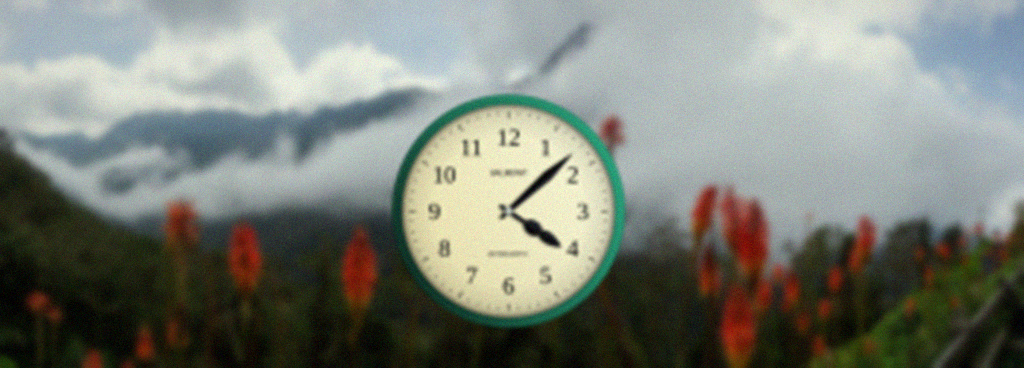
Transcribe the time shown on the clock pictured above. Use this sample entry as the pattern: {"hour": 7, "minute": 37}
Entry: {"hour": 4, "minute": 8}
